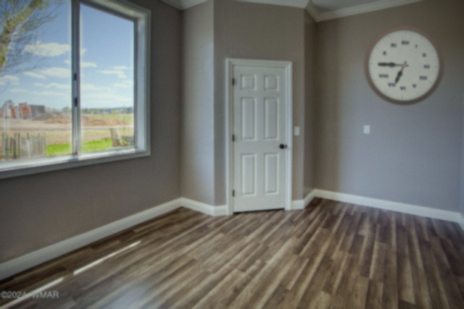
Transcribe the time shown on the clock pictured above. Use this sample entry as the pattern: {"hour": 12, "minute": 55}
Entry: {"hour": 6, "minute": 45}
